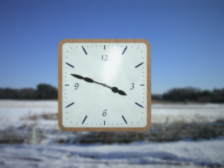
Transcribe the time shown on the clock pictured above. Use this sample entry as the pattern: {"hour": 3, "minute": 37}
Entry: {"hour": 3, "minute": 48}
